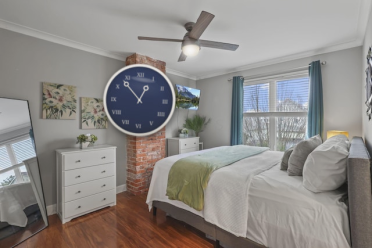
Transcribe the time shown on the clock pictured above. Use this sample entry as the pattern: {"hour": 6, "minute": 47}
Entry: {"hour": 12, "minute": 53}
